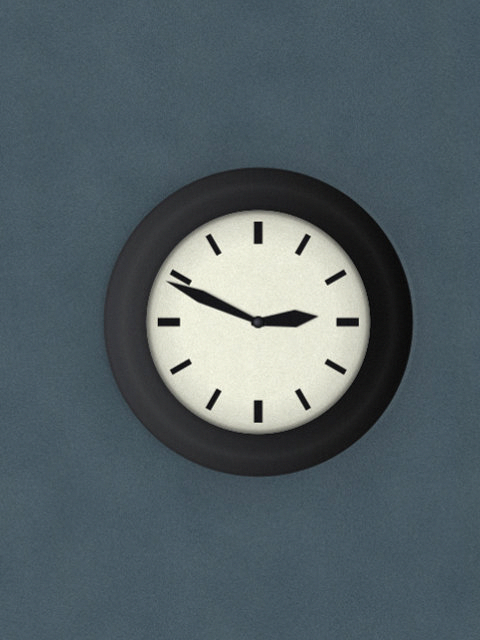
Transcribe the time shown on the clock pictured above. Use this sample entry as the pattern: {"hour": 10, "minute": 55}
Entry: {"hour": 2, "minute": 49}
